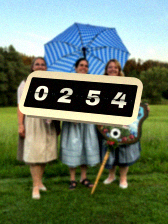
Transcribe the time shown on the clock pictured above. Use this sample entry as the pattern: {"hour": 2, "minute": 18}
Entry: {"hour": 2, "minute": 54}
